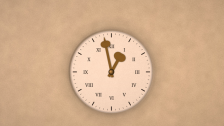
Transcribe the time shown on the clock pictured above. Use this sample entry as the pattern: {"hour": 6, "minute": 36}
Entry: {"hour": 12, "minute": 58}
